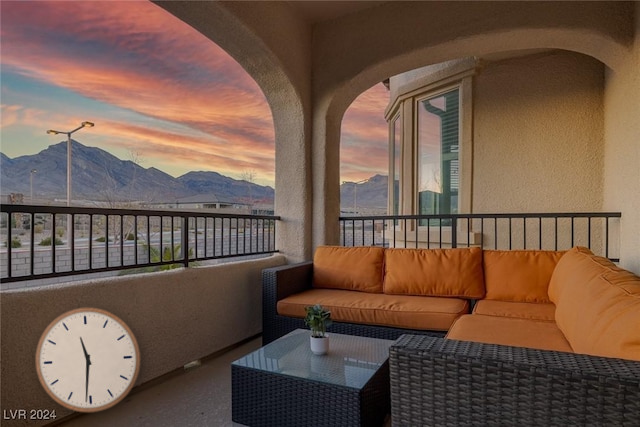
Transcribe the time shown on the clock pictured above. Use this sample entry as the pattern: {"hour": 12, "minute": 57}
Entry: {"hour": 11, "minute": 31}
